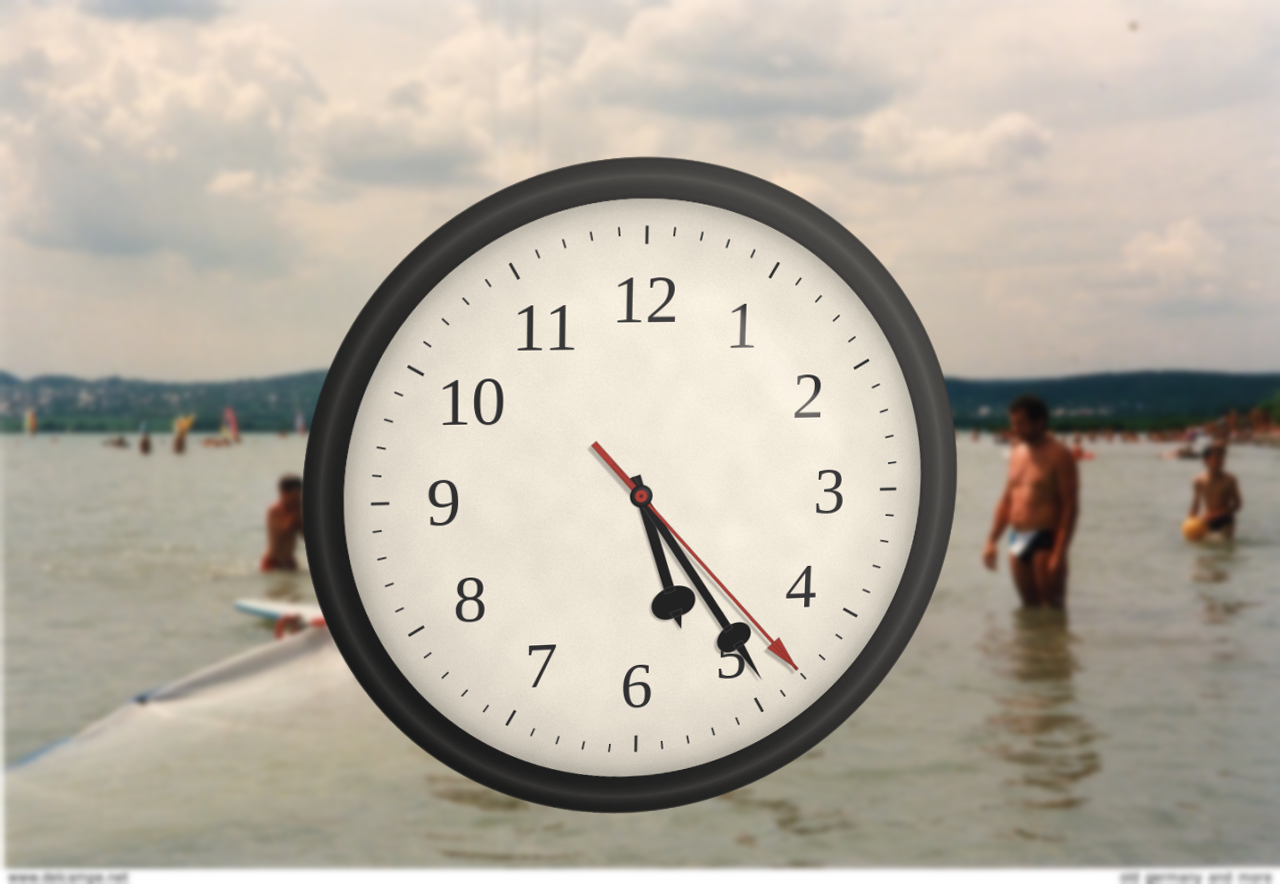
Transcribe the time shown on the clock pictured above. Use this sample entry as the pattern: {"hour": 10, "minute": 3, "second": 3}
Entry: {"hour": 5, "minute": 24, "second": 23}
